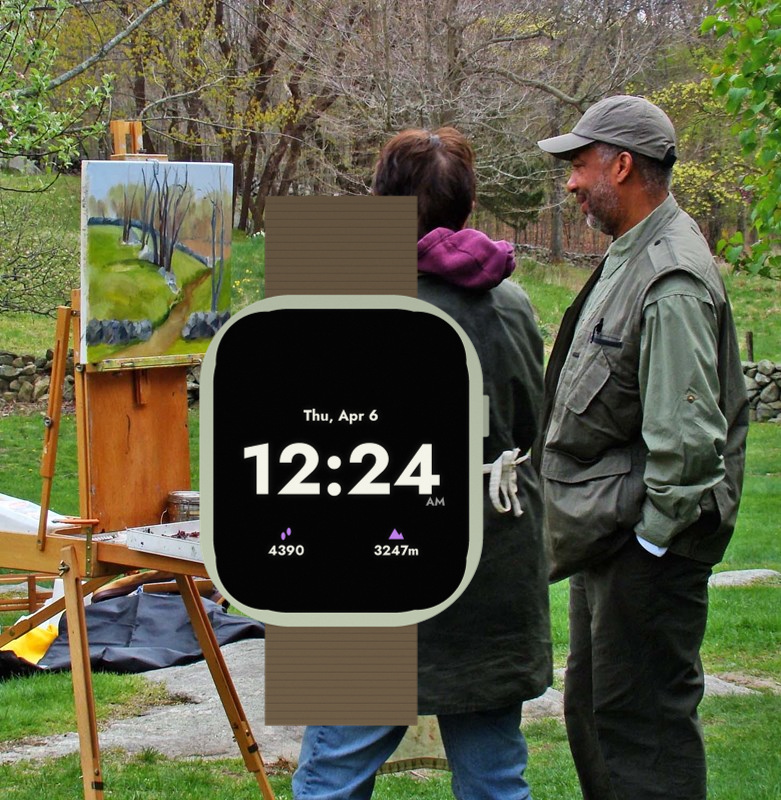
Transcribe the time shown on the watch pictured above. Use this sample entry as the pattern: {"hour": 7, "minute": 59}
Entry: {"hour": 12, "minute": 24}
